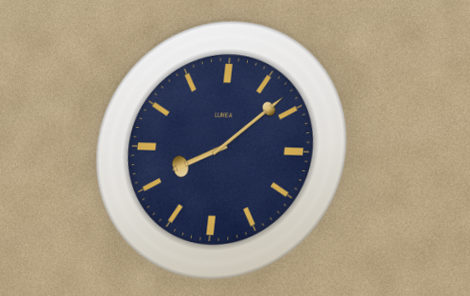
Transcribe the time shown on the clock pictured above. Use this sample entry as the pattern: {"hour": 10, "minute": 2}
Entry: {"hour": 8, "minute": 8}
